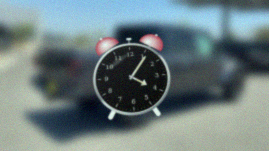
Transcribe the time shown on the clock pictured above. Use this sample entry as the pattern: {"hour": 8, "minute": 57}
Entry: {"hour": 4, "minute": 6}
